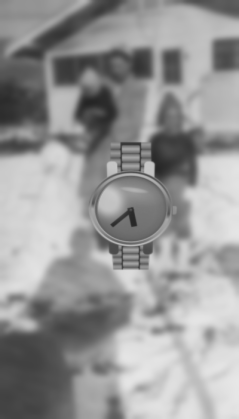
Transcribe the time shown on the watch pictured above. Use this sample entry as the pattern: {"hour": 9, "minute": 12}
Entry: {"hour": 5, "minute": 38}
